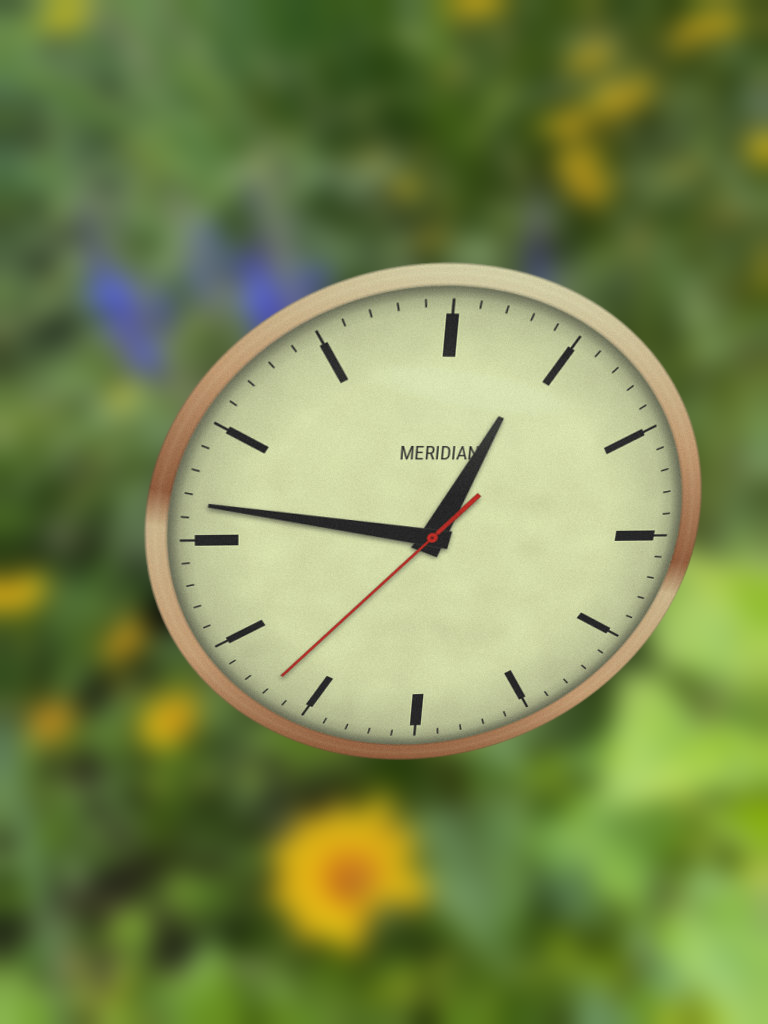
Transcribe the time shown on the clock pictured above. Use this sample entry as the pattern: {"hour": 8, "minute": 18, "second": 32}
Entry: {"hour": 12, "minute": 46, "second": 37}
